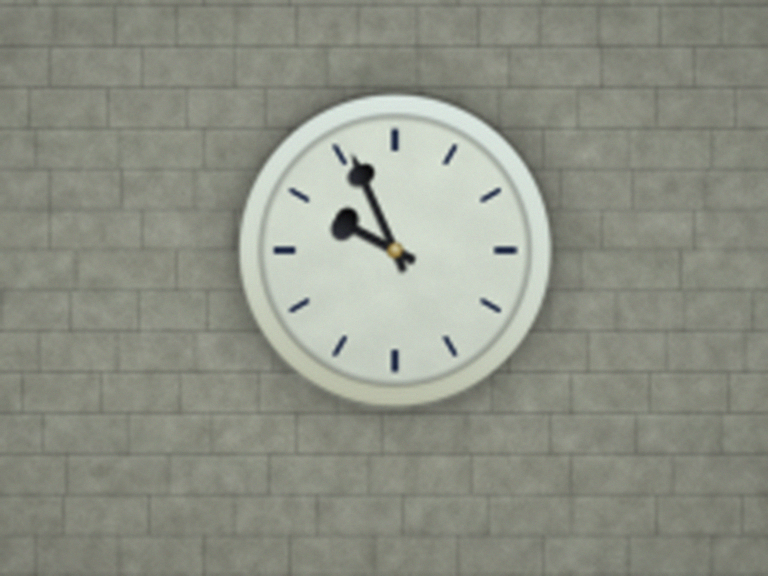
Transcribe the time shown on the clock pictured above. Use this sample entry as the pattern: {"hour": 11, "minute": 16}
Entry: {"hour": 9, "minute": 56}
